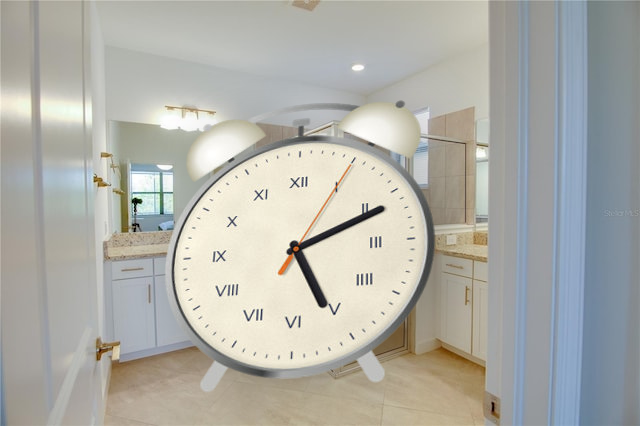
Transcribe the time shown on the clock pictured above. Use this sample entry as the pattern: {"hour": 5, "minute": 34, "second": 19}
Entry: {"hour": 5, "minute": 11, "second": 5}
